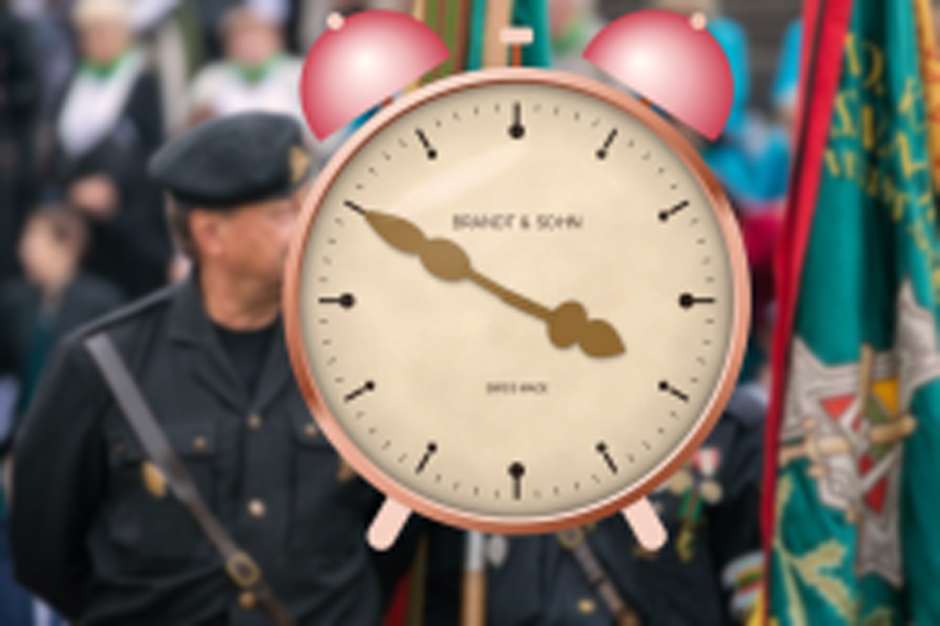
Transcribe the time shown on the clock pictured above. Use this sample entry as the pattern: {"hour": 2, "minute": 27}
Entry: {"hour": 3, "minute": 50}
